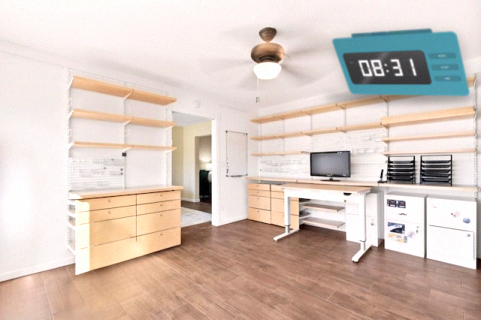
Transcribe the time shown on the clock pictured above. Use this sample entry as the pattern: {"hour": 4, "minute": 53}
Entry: {"hour": 8, "minute": 31}
